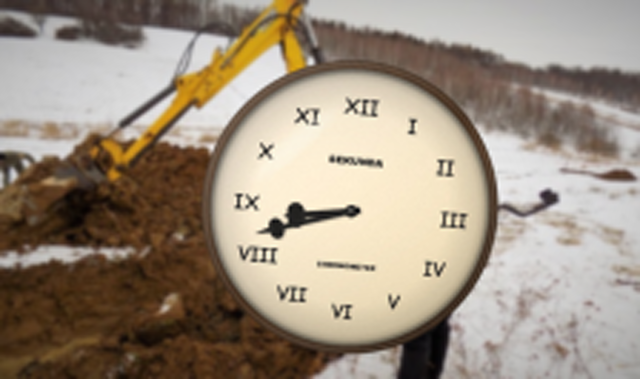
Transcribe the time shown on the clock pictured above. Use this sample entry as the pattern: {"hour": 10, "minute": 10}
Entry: {"hour": 8, "minute": 42}
